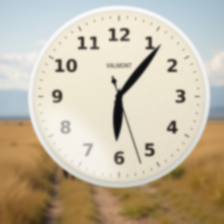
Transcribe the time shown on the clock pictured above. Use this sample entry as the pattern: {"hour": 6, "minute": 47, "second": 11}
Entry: {"hour": 6, "minute": 6, "second": 27}
